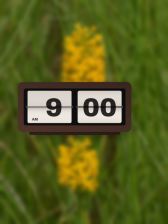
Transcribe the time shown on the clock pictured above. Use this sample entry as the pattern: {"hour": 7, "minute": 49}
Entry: {"hour": 9, "minute": 0}
